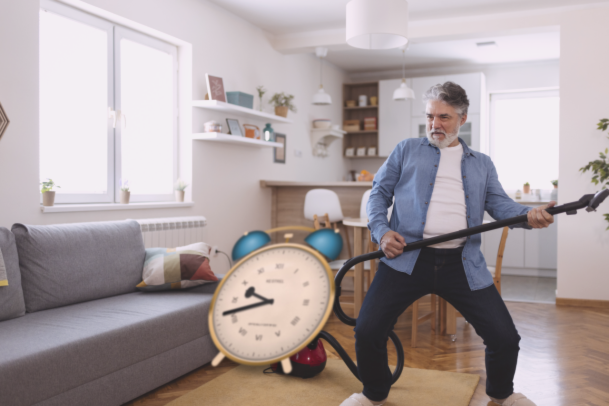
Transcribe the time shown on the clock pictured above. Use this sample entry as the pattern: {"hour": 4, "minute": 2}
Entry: {"hour": 9, "minute": 42}
